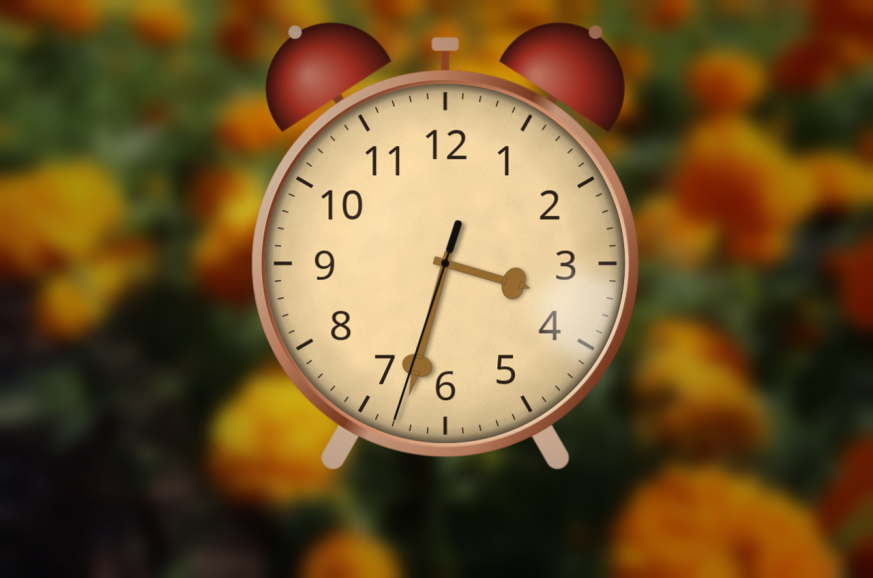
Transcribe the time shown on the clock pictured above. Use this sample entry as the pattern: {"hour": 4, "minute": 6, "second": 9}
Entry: {"hour": 3, "minute": 32, "second": 33}
